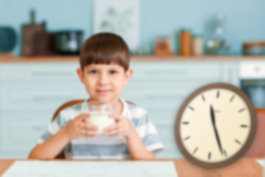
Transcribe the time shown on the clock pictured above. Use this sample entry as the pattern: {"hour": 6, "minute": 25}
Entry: {"hour": 11, "minute": 26}
